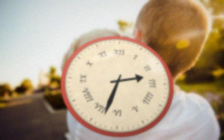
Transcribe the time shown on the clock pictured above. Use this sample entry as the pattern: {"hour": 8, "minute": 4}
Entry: {"hour": 2, "minute": 33}
